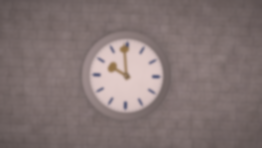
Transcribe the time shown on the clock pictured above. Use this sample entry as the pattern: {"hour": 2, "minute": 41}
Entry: {"hour": 9, "minute": 59}
